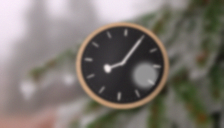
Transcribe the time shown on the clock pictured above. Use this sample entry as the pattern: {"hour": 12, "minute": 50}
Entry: {"hour": 8, "minute": 5}
